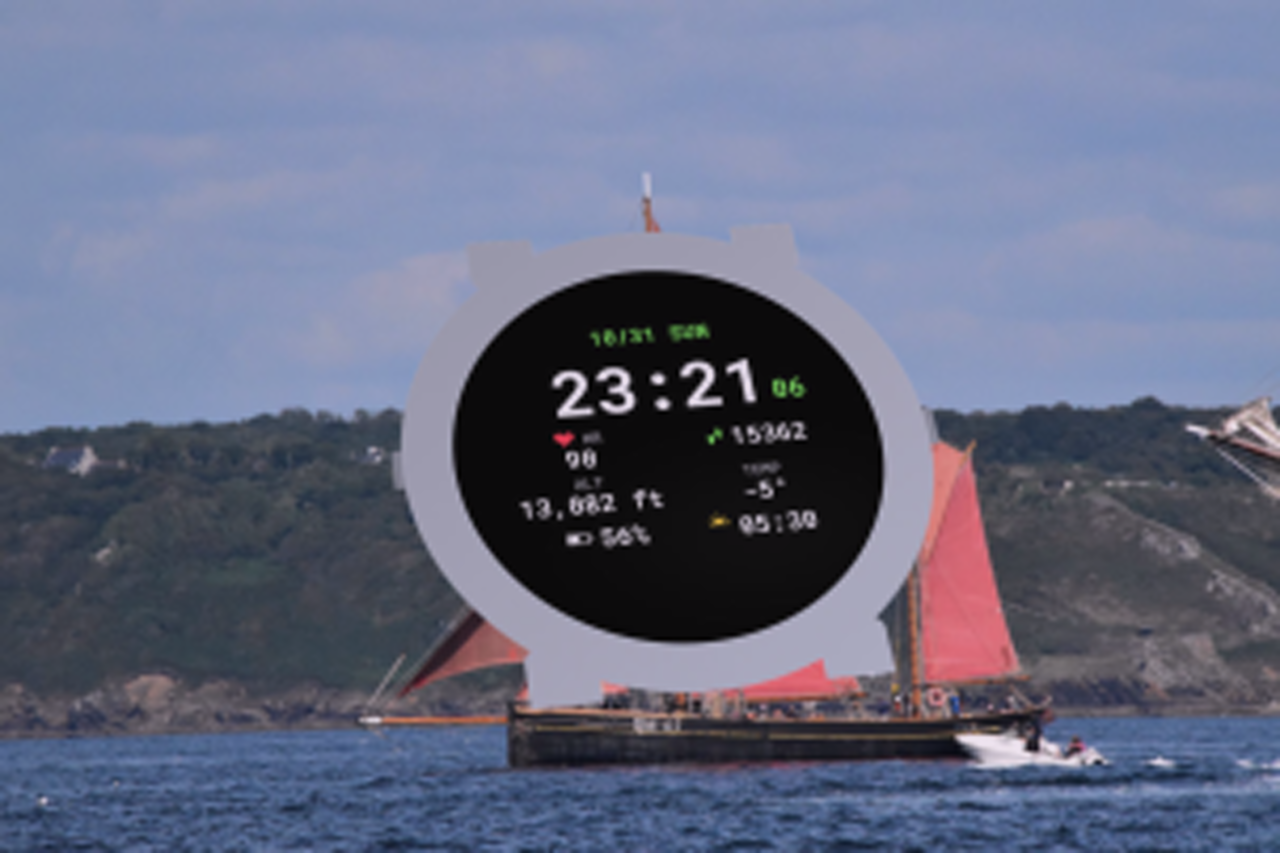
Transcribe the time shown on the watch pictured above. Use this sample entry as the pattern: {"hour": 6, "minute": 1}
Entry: {"hour": 23, "minute": 21}
